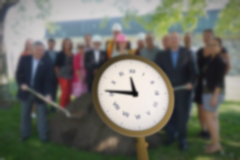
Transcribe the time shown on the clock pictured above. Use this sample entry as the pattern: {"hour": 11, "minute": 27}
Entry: {"hour": 11, "minute": 46}
